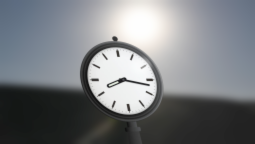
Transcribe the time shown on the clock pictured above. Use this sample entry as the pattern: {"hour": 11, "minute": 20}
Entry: {"hour": 8, "minute": 17}
